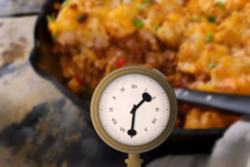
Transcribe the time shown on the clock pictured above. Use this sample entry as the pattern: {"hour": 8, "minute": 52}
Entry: {"hour": 1, "minute": 31}
